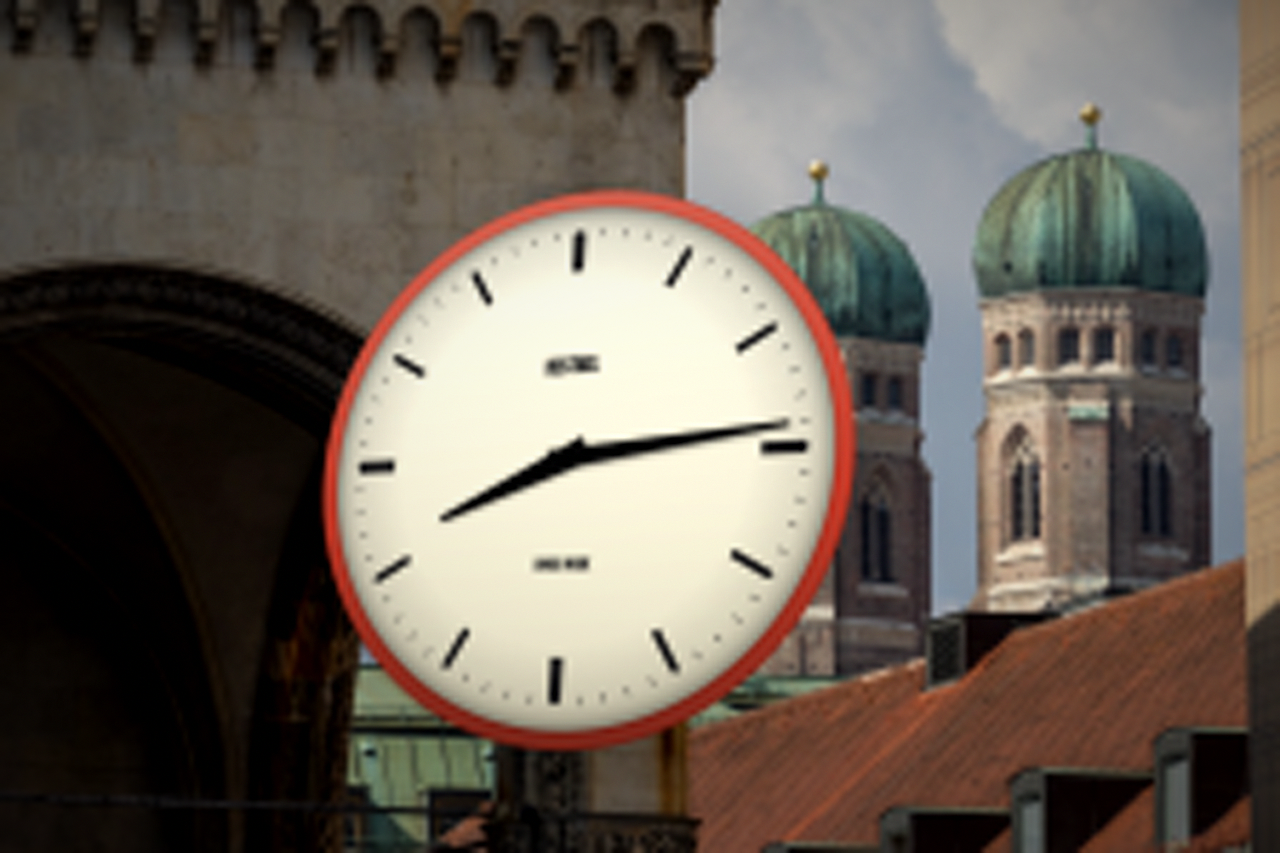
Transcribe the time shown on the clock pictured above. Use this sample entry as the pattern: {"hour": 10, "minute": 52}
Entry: {"hour": 8, "minute": 14}
